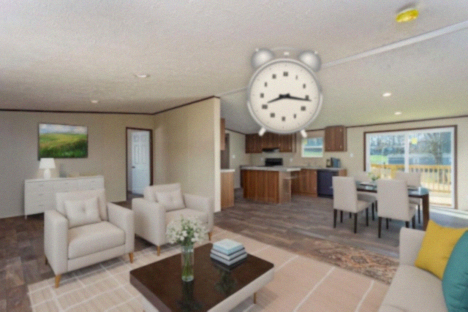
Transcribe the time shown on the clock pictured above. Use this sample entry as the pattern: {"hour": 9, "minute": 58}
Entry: {"hour": 8, "minute": 16}
